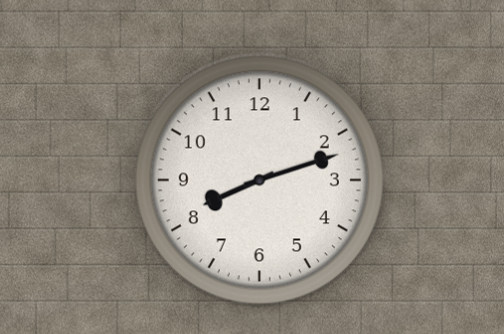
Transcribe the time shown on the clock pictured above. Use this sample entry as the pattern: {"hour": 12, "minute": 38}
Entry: {"hour": 8, "minute": 12}
